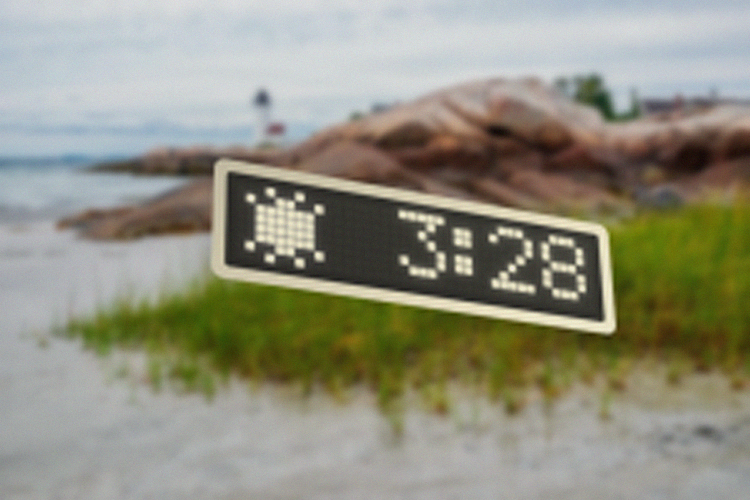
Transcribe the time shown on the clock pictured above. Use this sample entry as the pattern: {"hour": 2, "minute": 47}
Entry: {"hour": 3, "minute": 28}
